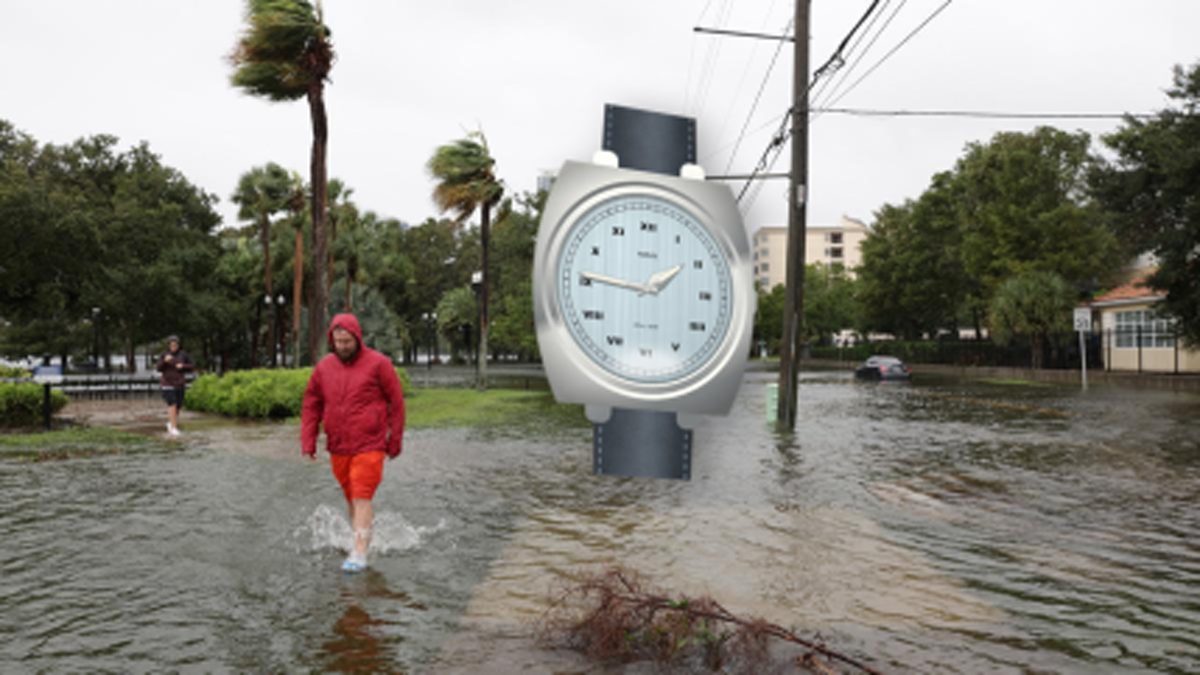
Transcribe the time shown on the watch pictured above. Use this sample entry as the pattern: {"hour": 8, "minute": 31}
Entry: {"hour": 1, "minute": 46}
